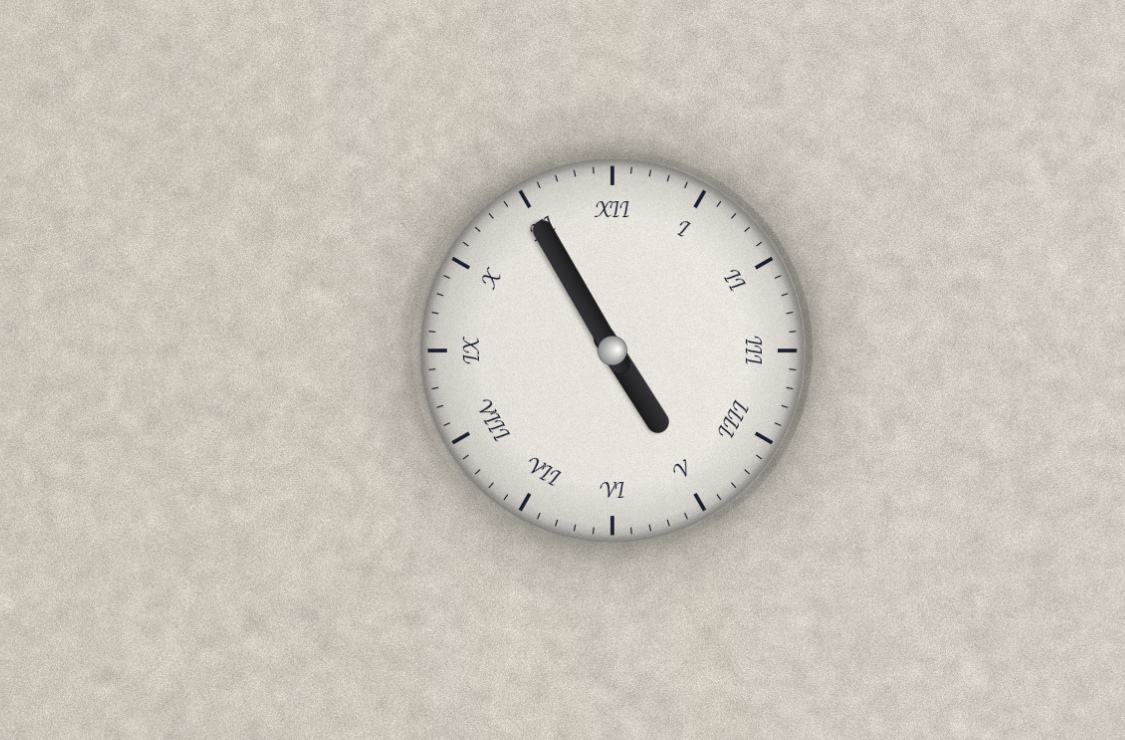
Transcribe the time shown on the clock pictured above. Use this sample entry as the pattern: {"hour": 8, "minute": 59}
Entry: {"hour": 4, "minute": 55}
